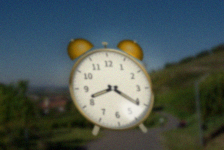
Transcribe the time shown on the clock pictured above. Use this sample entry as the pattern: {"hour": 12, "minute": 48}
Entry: {"hour": 8, "minute": 21}
